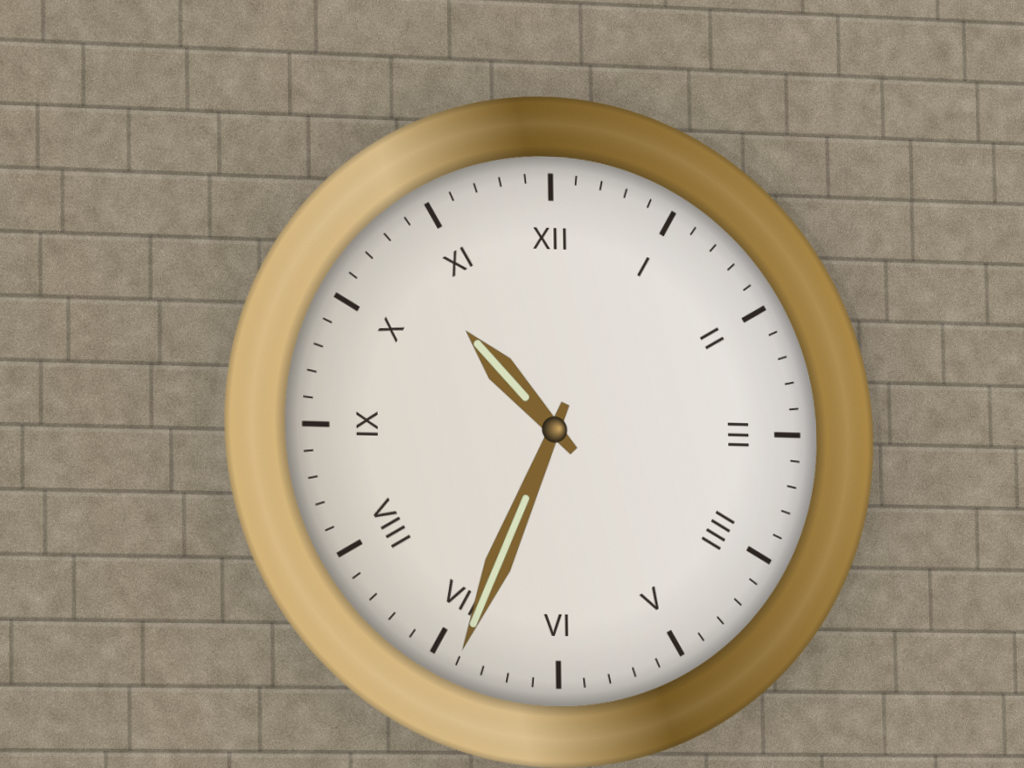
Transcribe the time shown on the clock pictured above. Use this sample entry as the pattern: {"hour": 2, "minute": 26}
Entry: {"hour": 10, "minute": 34}
